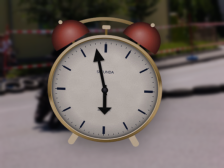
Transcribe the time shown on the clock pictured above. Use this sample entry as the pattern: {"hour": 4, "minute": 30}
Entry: {"hour": 5, "minute": 58}
